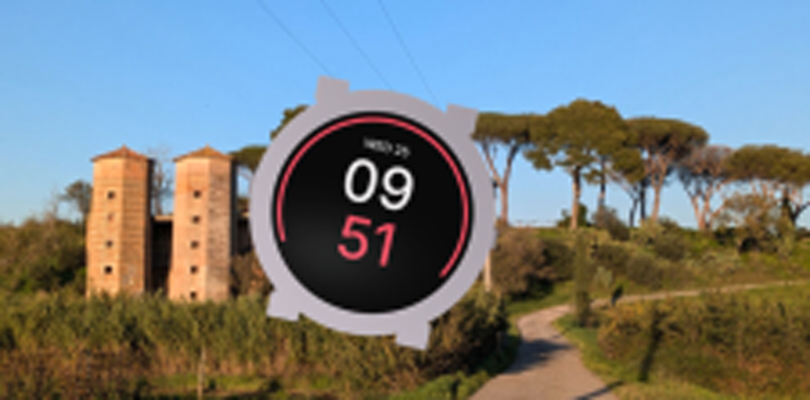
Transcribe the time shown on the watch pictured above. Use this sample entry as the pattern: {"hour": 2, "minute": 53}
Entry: {"hour": 9, "minute": 51}
